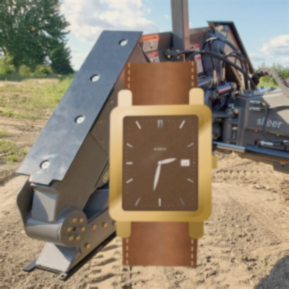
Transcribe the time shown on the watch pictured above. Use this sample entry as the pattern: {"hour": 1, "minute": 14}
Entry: {"hour": 2, "minute": 32}
